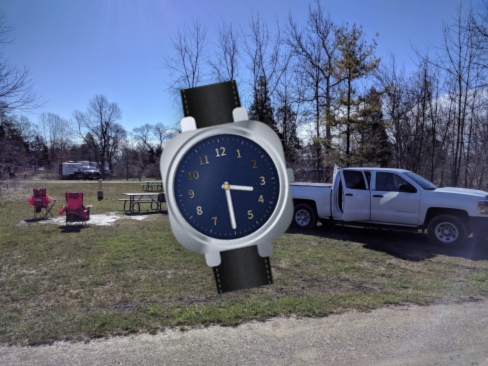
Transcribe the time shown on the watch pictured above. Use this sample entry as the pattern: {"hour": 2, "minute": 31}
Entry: {"hour": 3, "minute": 30}
